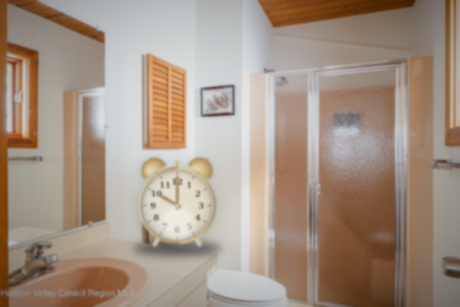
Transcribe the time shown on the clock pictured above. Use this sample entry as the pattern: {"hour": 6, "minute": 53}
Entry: {"hour": 10, "minute": 0}
